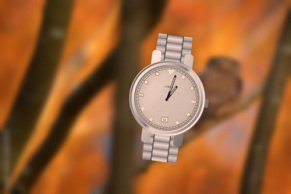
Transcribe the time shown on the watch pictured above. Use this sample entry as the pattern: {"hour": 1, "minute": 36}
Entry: {"hour": 1, "minute": 2}
